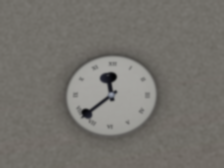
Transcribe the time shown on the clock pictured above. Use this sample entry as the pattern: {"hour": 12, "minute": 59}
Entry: {"hour": 11, "minute": 38}
